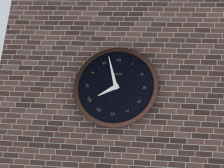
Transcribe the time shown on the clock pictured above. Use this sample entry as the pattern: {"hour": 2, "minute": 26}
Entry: {"hour": 7, "minute": 57}
